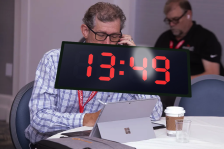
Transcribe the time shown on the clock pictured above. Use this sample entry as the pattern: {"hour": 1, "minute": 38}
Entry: {"hour": 13, "minute": 49}
